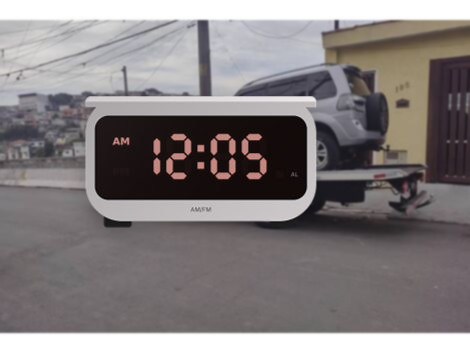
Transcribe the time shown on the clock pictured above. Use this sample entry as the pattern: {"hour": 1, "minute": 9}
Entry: {"hour": 12, "minute": 5}
